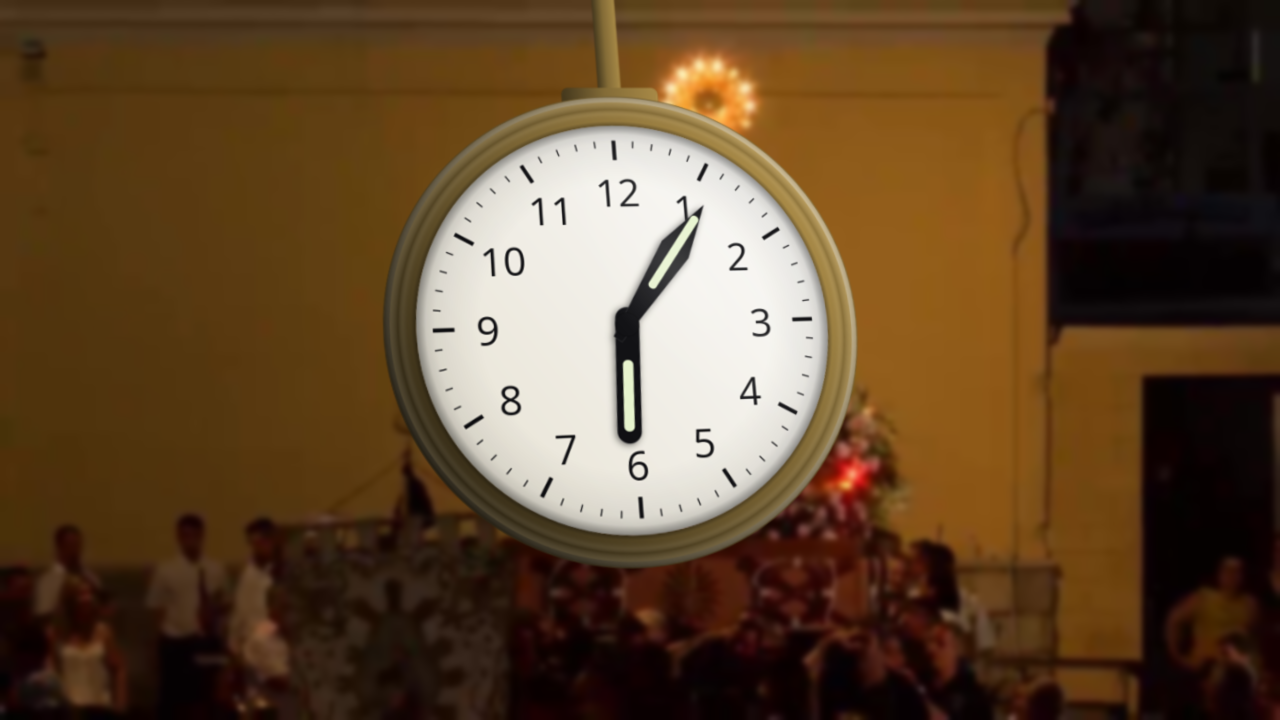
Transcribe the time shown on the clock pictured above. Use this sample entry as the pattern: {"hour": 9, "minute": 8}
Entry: {"hour": 6, "minute": 6}
